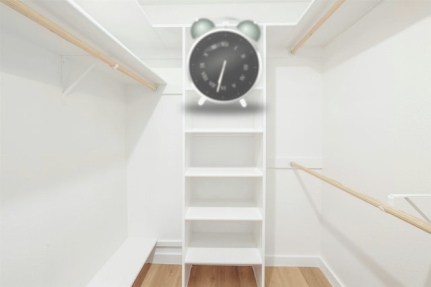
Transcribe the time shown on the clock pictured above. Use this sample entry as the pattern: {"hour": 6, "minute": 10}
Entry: {"hour": 6, "minute": 32}
